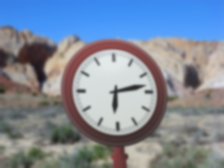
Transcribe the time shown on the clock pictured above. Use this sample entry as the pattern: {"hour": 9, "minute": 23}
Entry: {"hour": 6, "minute": 13}
